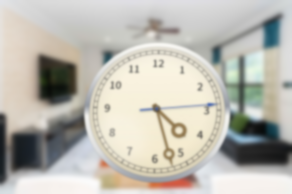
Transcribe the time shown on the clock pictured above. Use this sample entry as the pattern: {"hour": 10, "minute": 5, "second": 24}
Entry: {"hour": 4, "minute": 27, "second": 14}
